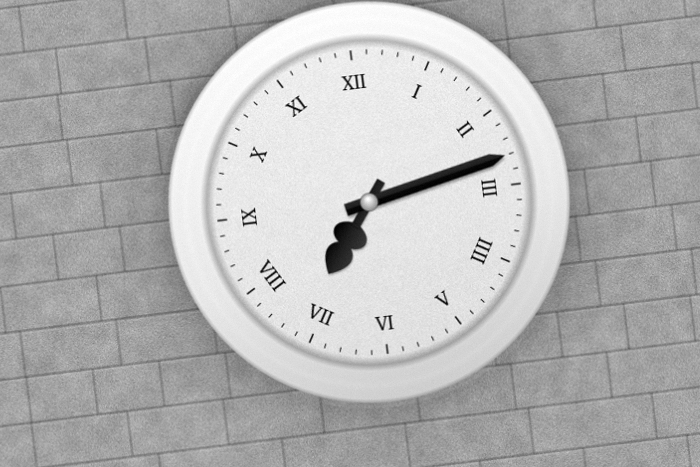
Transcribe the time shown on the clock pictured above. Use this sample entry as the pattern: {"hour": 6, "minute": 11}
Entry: {"hour": 7, "minute": 13}
